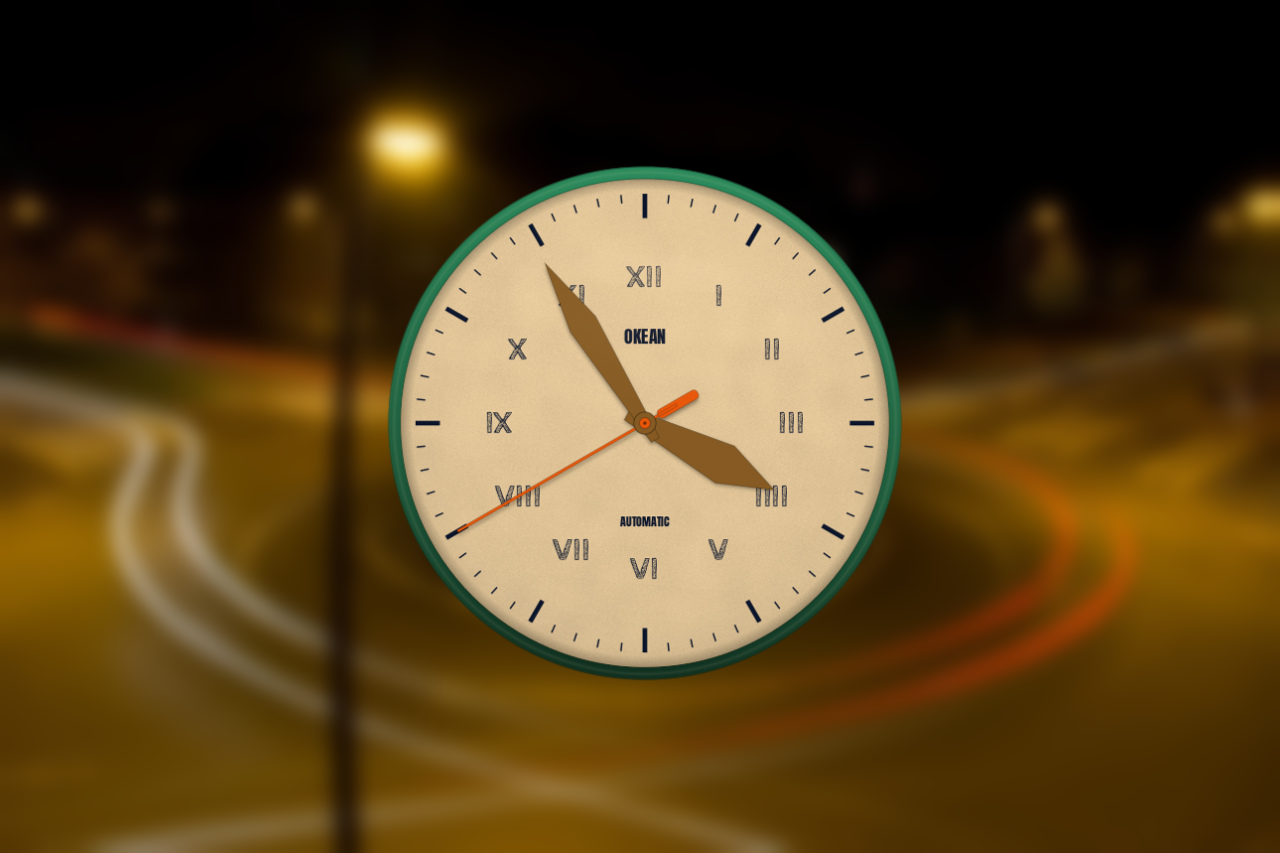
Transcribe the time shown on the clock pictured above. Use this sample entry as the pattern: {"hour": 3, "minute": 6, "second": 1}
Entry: {"hour": 3, "minute": 54, "second": 40}
